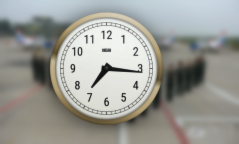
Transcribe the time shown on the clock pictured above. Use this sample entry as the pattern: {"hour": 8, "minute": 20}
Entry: {"hour": 7, "minute": 16}
